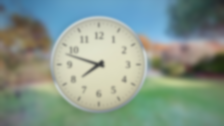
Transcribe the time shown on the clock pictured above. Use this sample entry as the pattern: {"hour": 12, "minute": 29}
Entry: {"hour": 7, "minute": 48}
